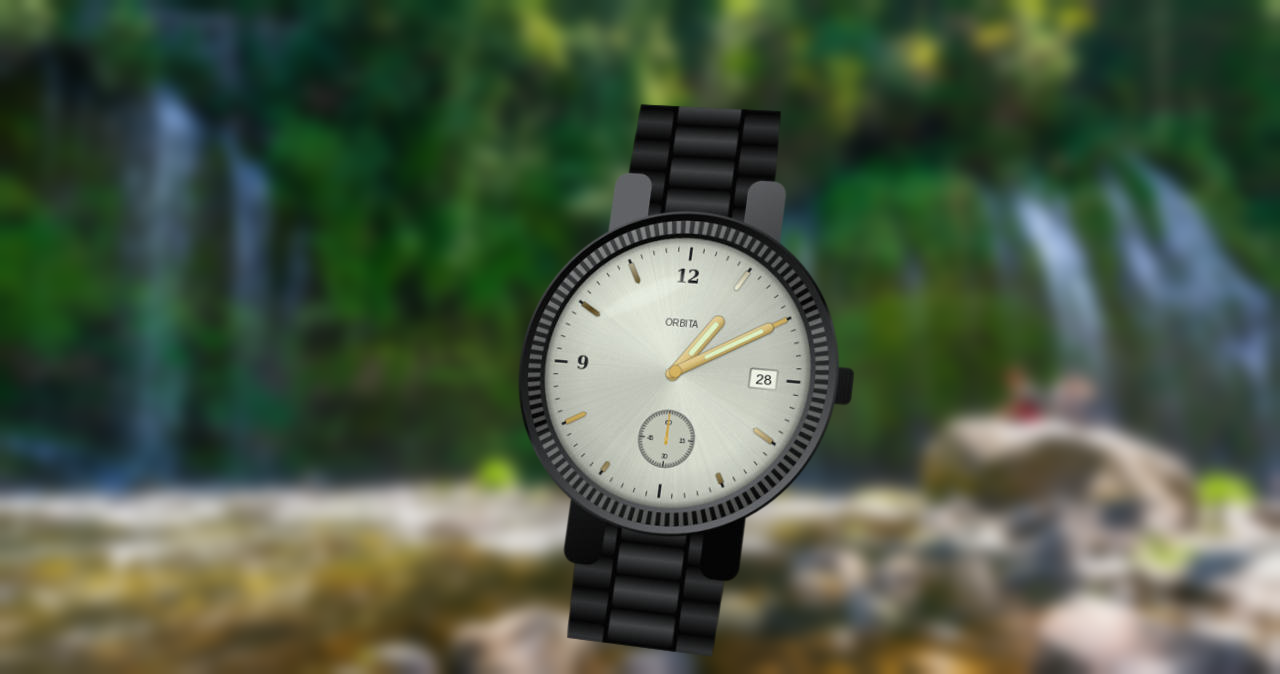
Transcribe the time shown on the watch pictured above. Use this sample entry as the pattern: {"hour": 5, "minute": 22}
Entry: {"hour": 1, "minute": 10}
